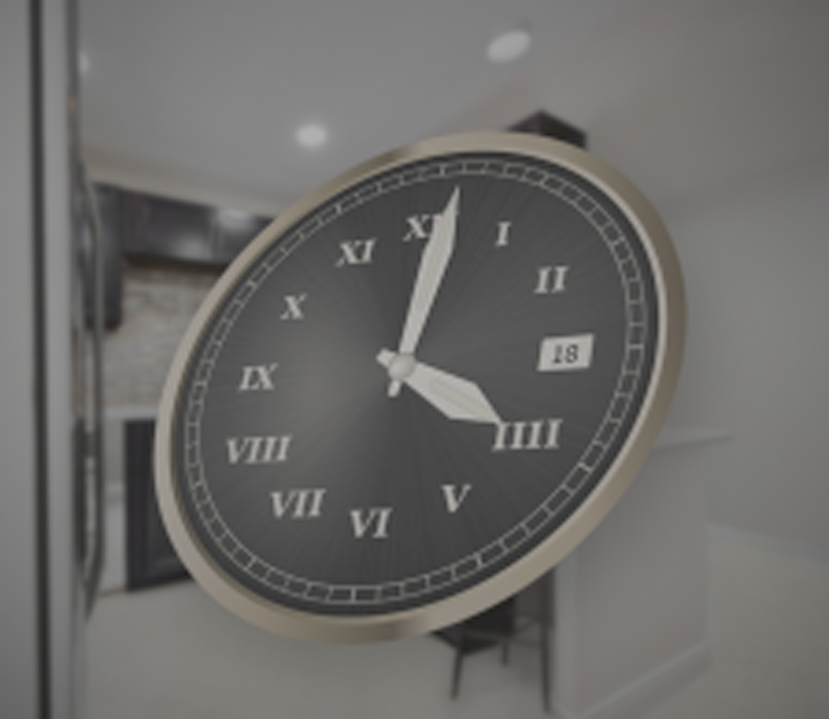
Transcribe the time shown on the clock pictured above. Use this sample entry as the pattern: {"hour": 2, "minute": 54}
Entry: {"hour": 4, "minute": 1}
